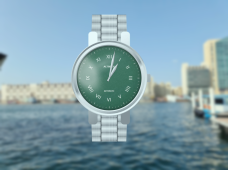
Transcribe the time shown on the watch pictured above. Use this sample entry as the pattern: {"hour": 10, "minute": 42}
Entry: {"hour": 1, "minute": 2}
